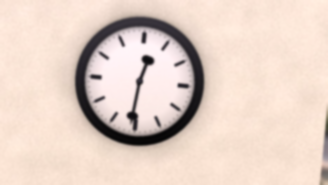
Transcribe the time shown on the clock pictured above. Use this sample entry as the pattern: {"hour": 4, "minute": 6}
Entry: {"hour": 12, "minute": 31}
